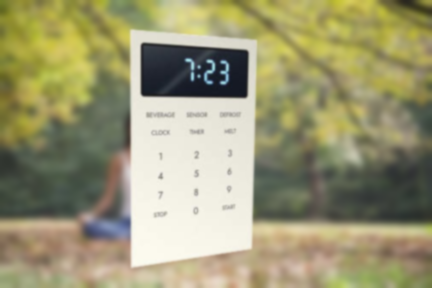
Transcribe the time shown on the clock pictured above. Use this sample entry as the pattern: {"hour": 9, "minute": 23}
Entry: {"hour": 7, "minute": 23}
